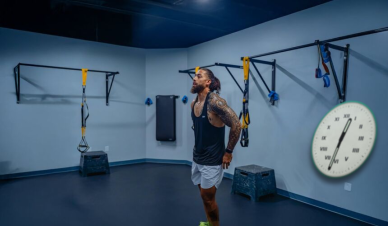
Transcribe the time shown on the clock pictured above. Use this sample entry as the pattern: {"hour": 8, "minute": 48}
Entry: {"hour": 12, "minute": 32}
